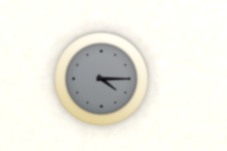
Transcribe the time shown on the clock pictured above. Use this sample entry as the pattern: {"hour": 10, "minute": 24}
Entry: {"hour": 4, "minute": 15}
